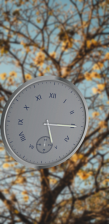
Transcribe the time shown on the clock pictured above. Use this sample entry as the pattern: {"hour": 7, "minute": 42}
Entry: {"hour": 5, "minute": 15}
